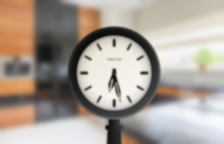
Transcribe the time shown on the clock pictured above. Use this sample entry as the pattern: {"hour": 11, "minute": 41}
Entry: {"hour": 6, "minute": 28}
